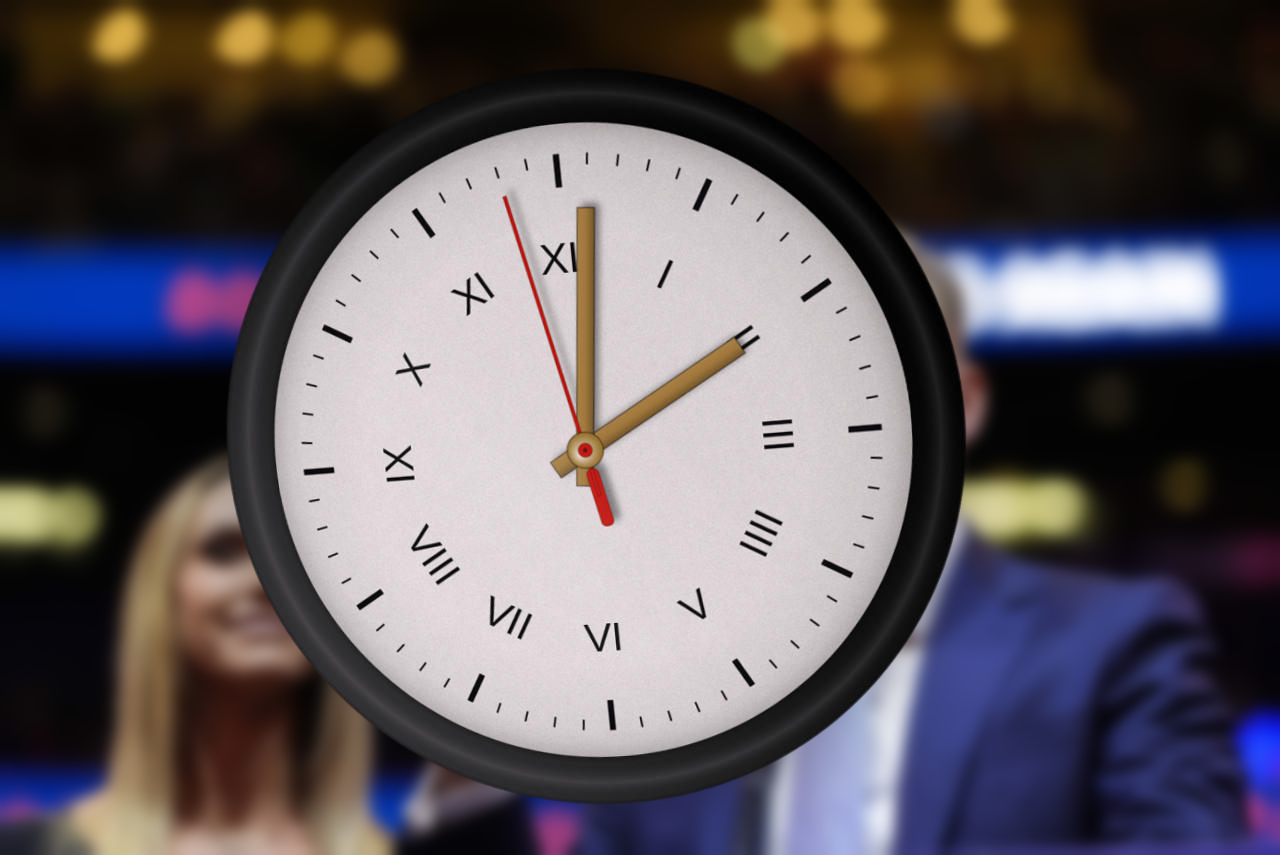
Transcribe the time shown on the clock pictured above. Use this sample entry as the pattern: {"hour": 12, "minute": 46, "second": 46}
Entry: {"hour": 2, "minute": 0, "second": 58}
